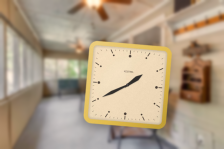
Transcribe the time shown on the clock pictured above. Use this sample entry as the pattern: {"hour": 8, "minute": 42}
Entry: {"hour": 1, "minute": 40}
